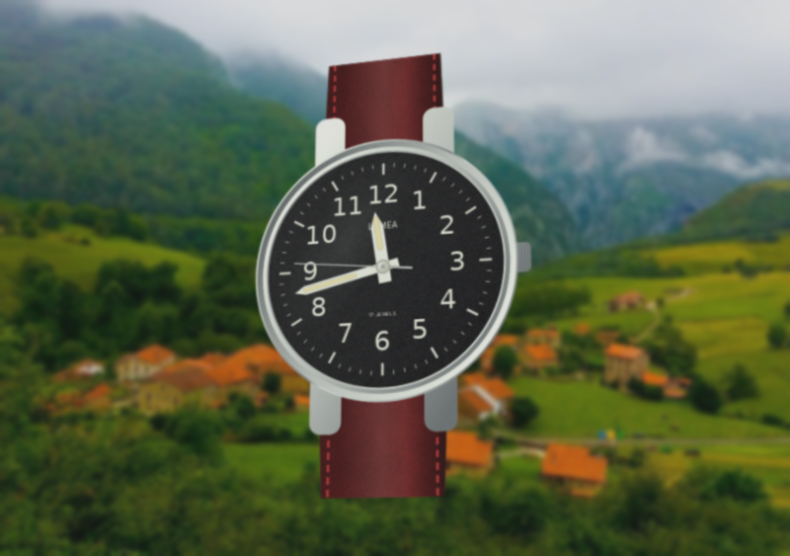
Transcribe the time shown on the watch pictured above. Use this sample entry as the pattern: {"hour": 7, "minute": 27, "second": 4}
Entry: {"hour": 11, "minute": 42, "second": 46}
